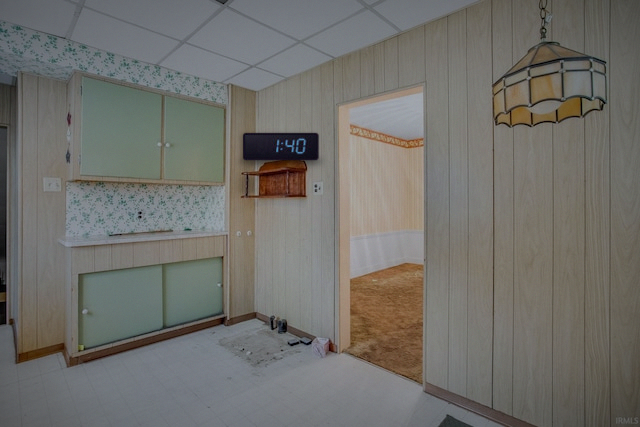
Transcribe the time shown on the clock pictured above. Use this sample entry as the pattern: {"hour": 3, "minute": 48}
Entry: {"hour": 1, "minute": 40}
